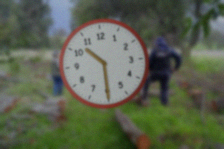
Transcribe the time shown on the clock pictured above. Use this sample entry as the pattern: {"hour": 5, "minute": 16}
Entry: {"hour": 10, "minute": 30}
